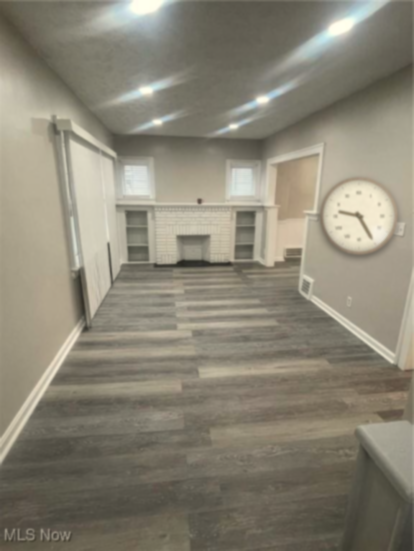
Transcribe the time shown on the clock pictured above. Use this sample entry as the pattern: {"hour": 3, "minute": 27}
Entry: {"hour": 9, "minute": 25}
